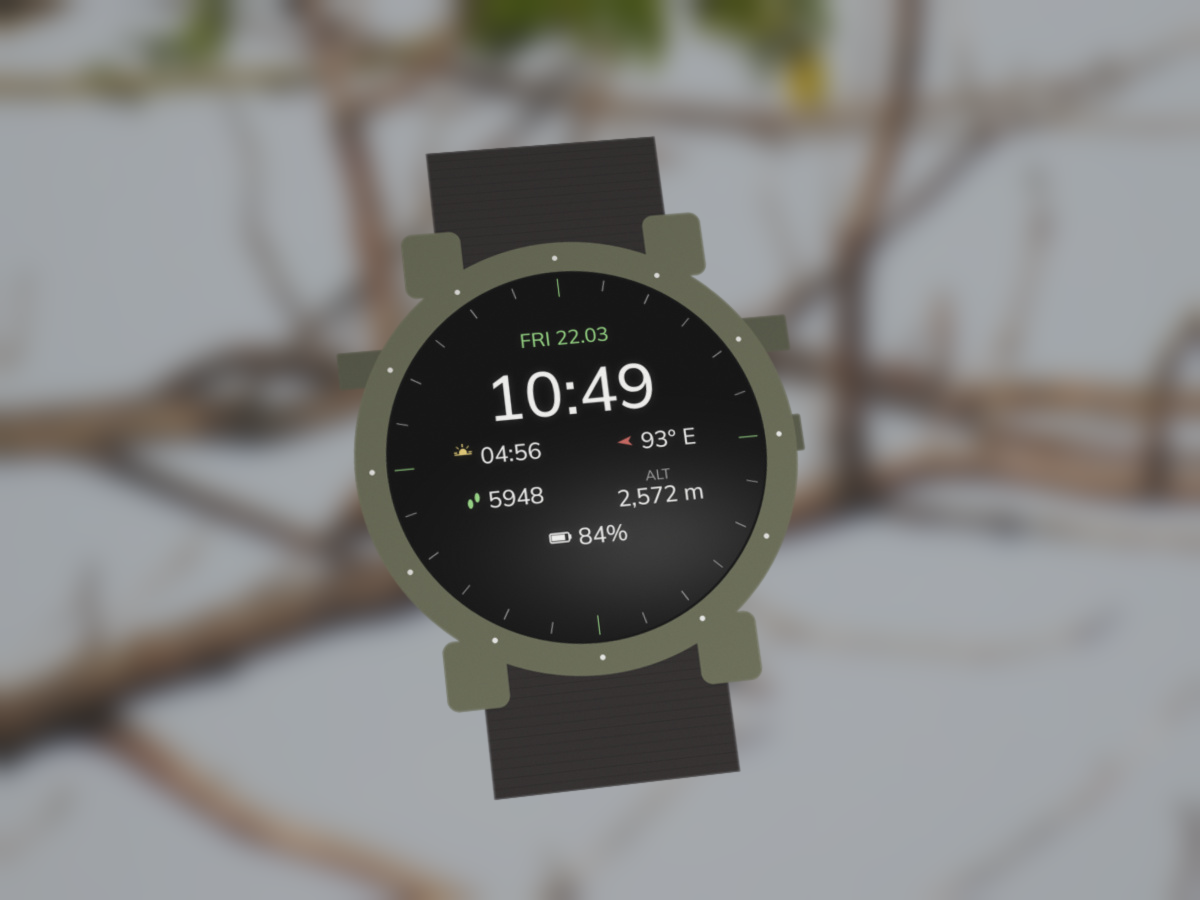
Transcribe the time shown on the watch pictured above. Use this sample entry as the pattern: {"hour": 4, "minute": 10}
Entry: {"hour": 10, "minute": 49}
